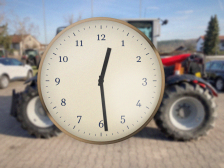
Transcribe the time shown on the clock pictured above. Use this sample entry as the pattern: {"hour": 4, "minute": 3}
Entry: {"hour": 12, "minute": 29}
